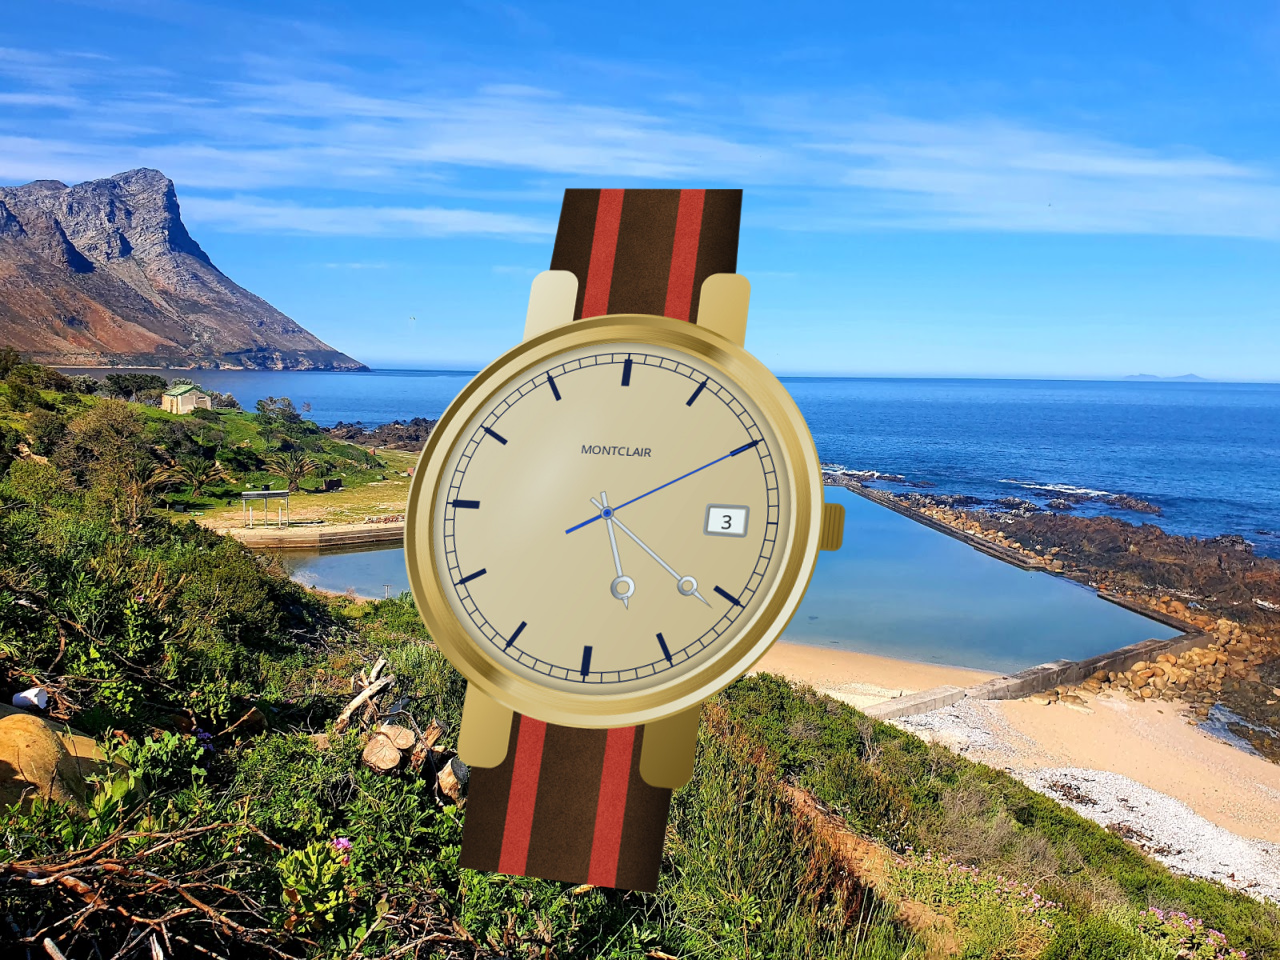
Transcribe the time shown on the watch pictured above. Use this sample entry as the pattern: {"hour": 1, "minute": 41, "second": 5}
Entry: {"hour": 5, "minute": 21, "second": 10}
